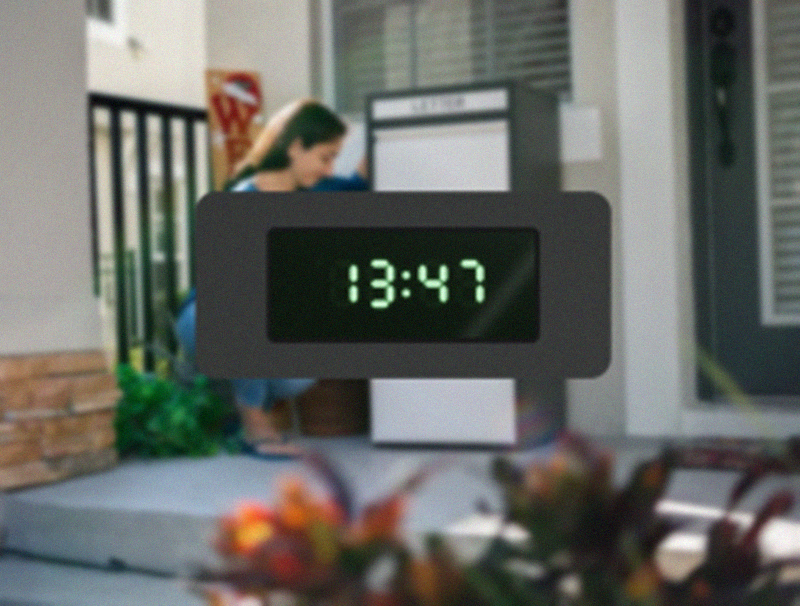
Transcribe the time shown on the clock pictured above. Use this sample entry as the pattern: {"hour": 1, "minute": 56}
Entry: {"hour": 13, "minute": 47}
